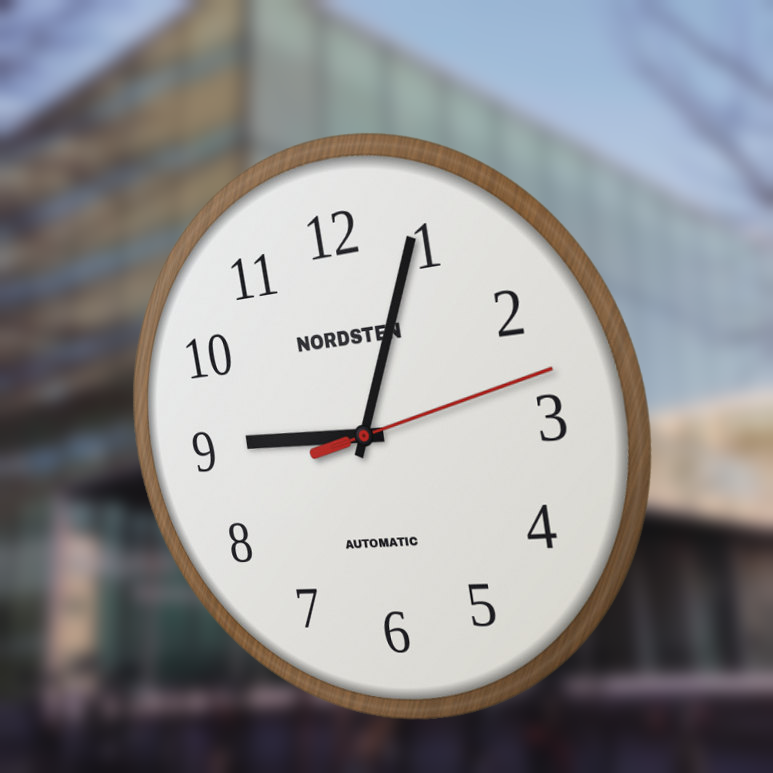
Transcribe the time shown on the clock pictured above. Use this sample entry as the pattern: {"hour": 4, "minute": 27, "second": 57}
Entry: {"hour": 9, "minute": 4, "second": 13}
